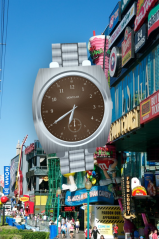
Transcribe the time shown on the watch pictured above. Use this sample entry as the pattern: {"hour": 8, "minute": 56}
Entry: {"hour": 6, "minute": 40}
